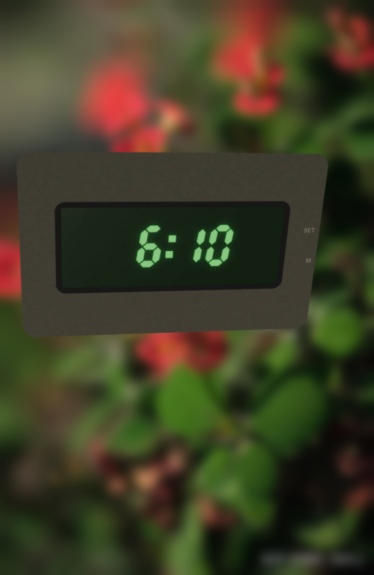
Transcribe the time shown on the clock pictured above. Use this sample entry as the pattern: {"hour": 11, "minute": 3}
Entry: {"hour": 6, "minute": 10}
